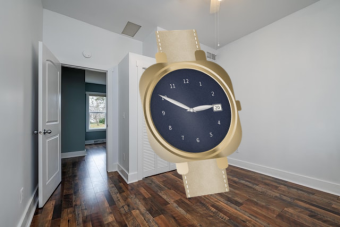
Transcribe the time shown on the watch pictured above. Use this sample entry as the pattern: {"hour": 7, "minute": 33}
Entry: {"hour": 2, "minute": 50}
